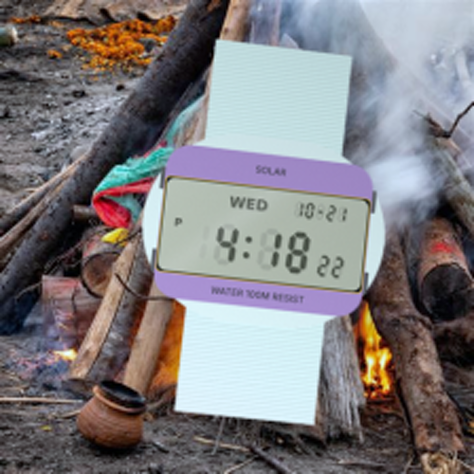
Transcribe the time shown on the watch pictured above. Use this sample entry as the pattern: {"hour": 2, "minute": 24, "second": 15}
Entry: {"hour": 4, "minute": 18, "second": 22}
